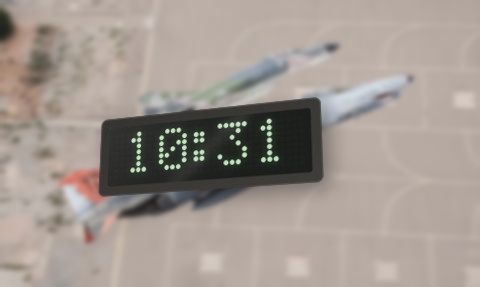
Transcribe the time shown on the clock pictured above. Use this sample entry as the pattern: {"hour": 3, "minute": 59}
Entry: {"hour": 10, "minute": 31}
